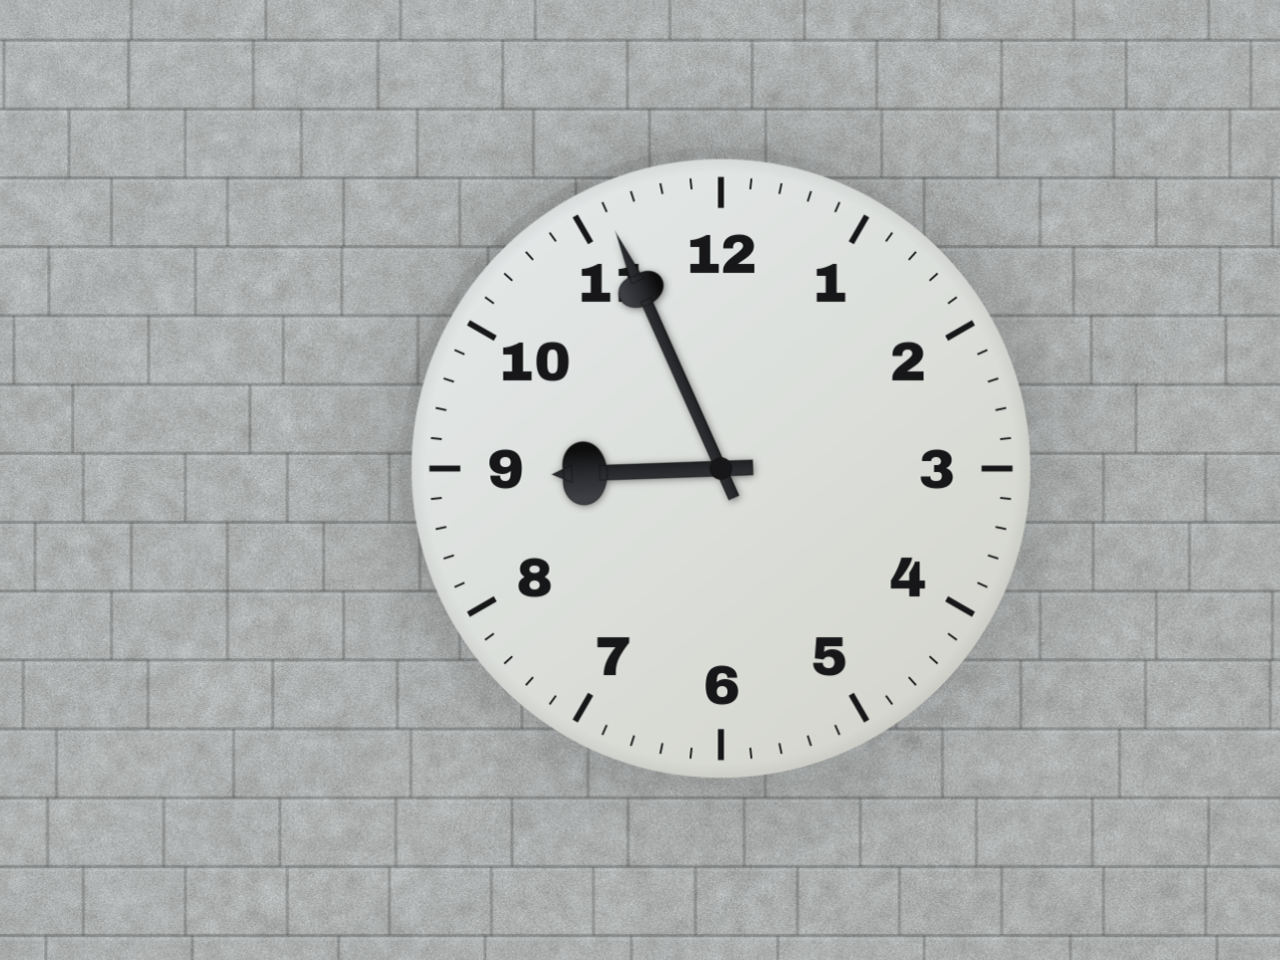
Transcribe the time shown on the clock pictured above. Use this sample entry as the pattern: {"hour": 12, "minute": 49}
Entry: {"hour": 8, "minute": 56}
